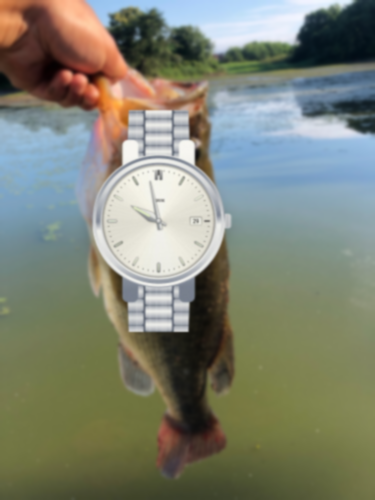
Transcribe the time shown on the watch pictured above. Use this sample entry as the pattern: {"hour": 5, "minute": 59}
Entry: {"hour": 9, "minute": 58}
